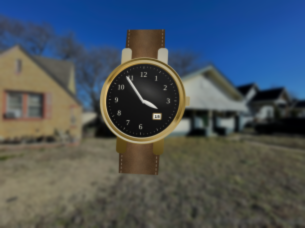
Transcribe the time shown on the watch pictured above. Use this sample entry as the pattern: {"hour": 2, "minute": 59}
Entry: {"hour": 3, "minute": 54}
